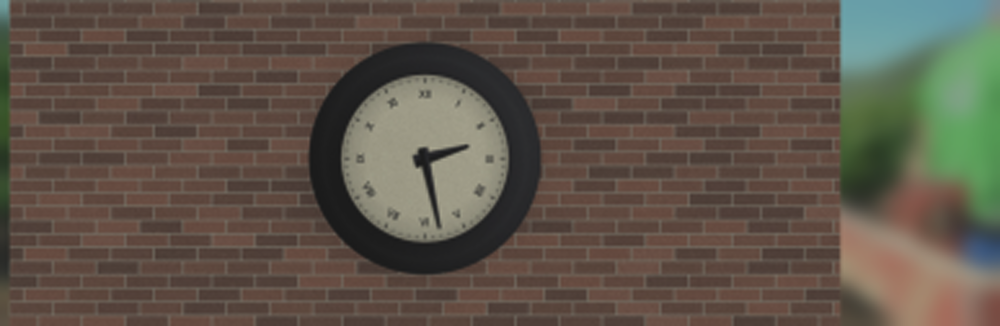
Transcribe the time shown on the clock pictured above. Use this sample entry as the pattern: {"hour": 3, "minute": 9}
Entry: {"hour": 2, "minute": 28}
